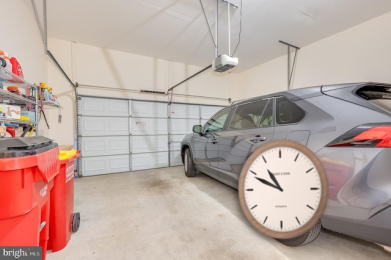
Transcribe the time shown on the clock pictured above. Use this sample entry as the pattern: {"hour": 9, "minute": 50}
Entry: {"hour": 10, "minute": 49}
